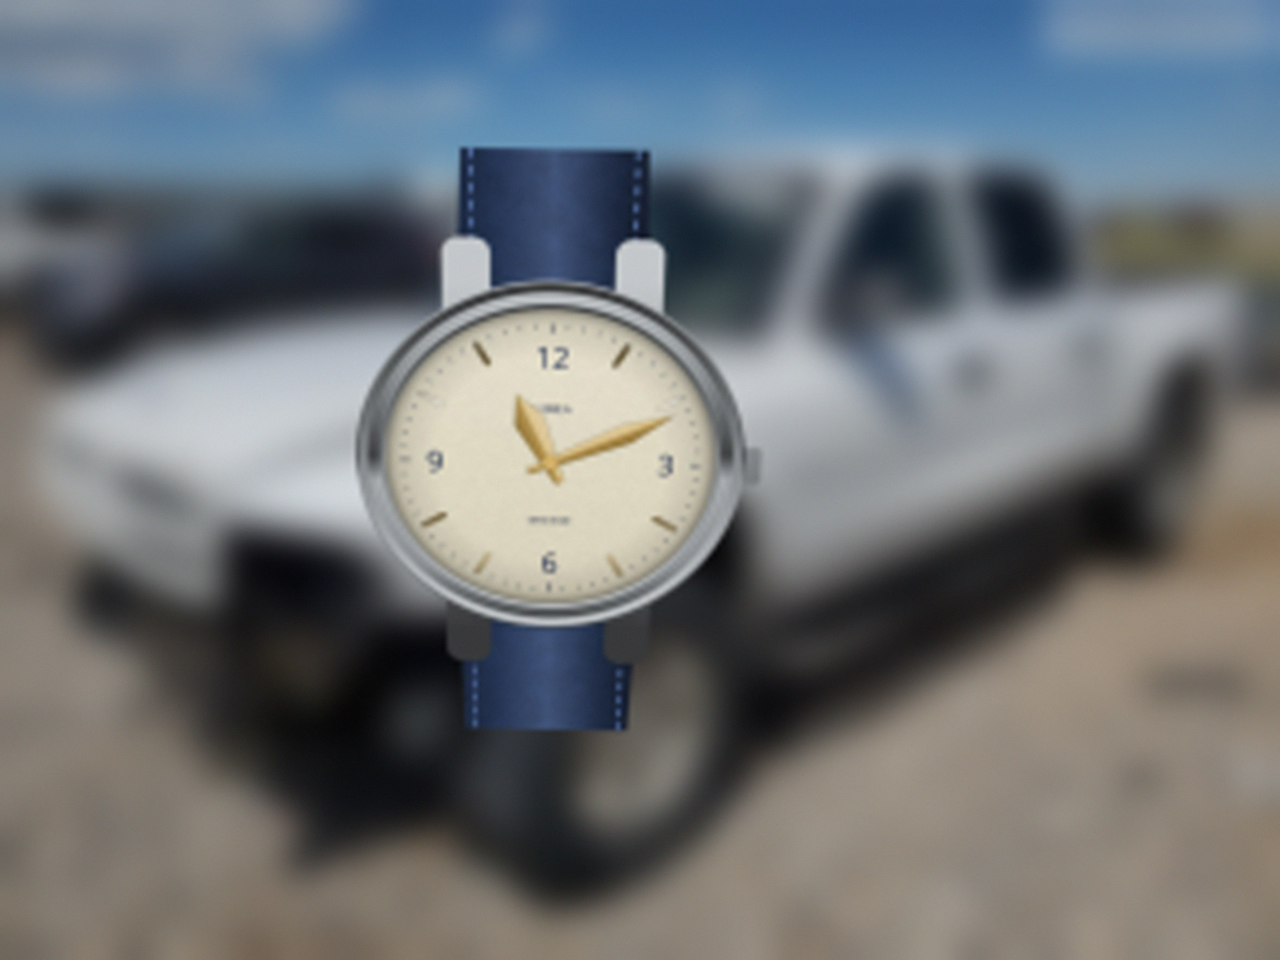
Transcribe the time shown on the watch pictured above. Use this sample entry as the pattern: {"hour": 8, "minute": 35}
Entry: {"hour": 11, "minute": 11}
